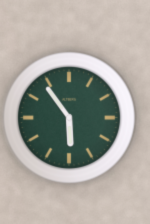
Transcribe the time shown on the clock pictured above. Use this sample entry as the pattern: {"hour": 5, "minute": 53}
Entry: {"hour": 5, "minute": 54}
